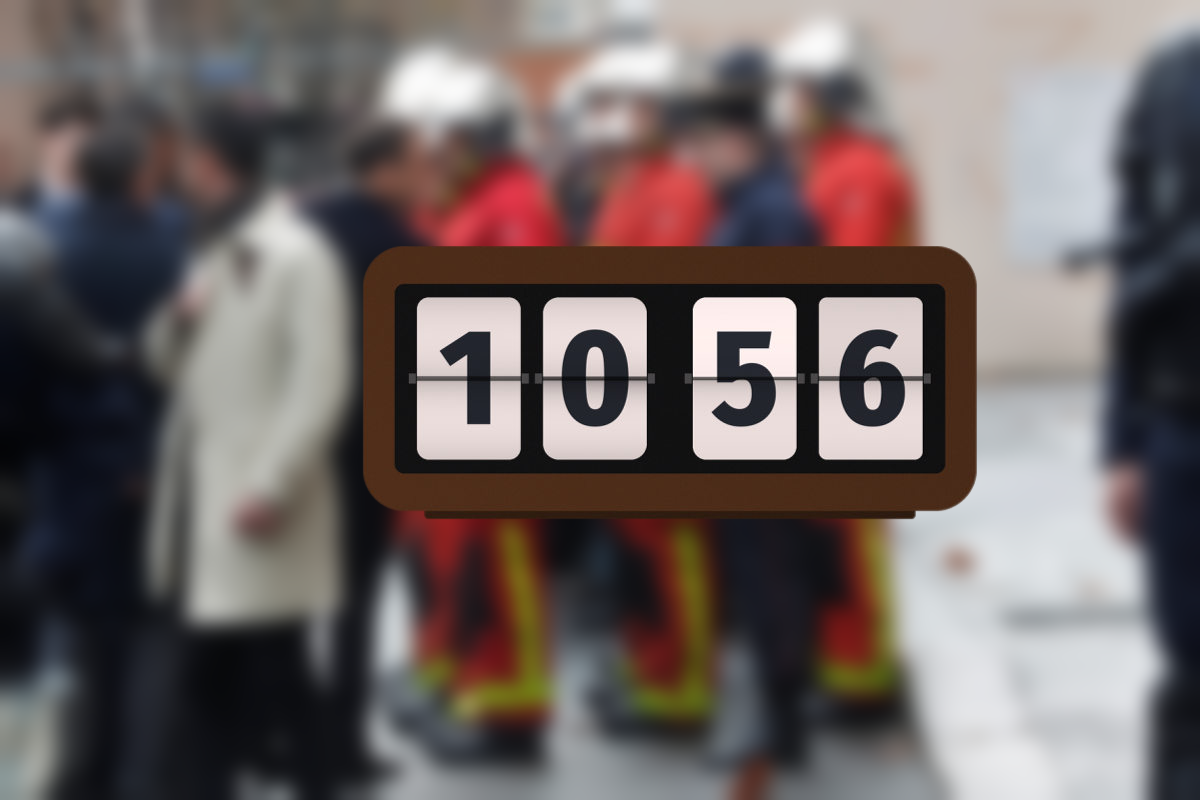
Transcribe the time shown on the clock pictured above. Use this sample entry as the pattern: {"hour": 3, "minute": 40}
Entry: {"hour": 10, "minute": 56}
